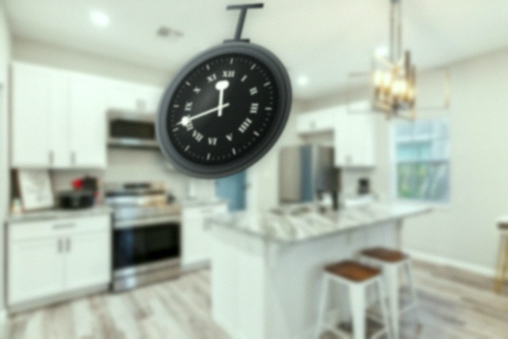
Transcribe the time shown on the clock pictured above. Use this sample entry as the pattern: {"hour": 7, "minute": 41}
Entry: {"hour": 11, "minute": 41}
